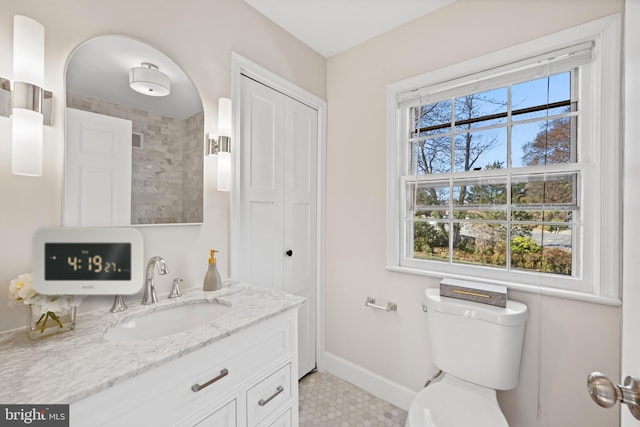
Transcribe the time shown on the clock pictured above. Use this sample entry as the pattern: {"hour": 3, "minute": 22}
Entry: {"hour": 4, "minute": 19}
